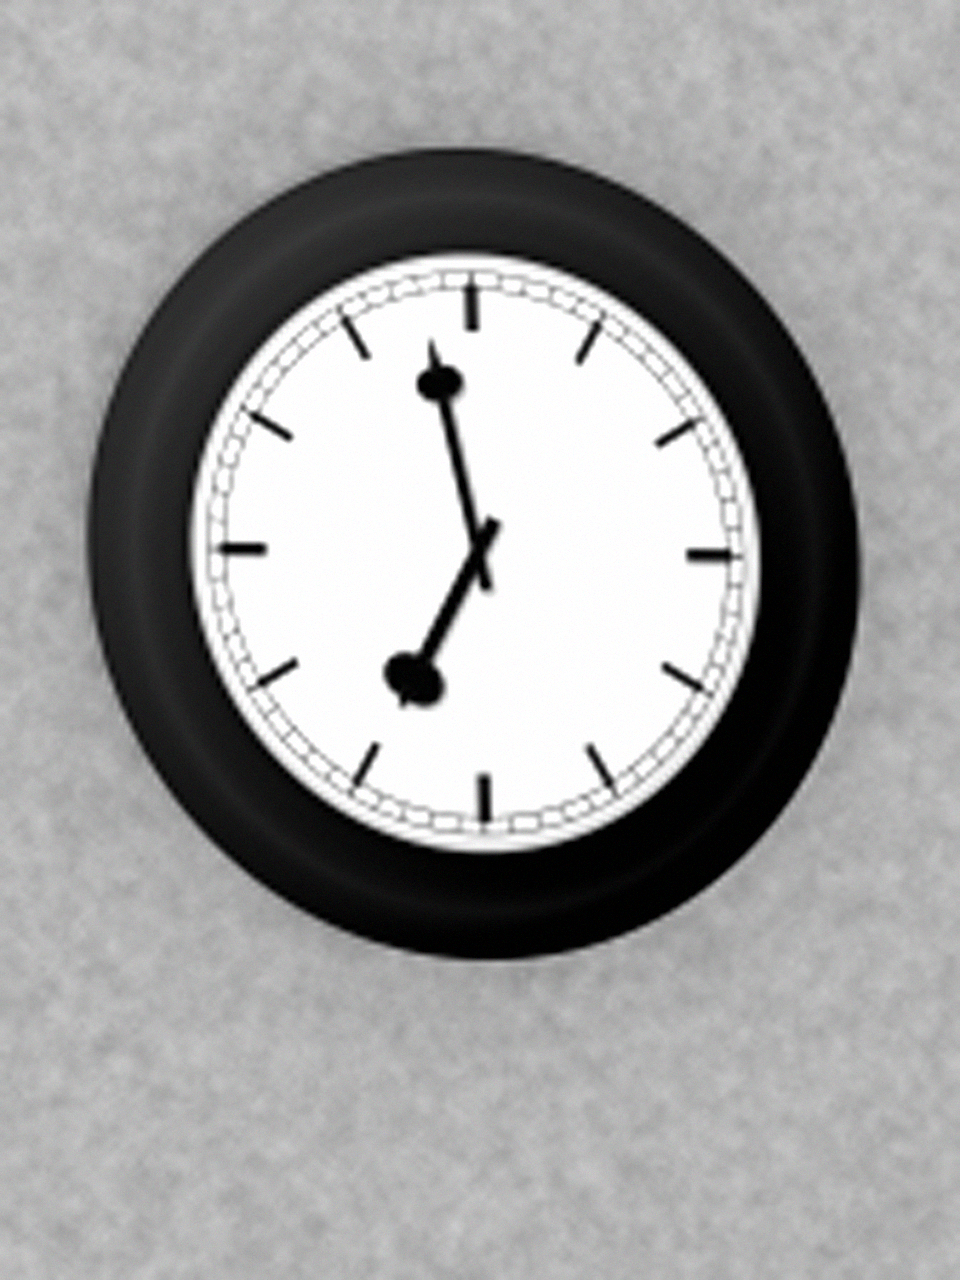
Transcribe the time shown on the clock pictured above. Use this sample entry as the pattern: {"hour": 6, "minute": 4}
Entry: {"hour": 6, "minute": 58}
